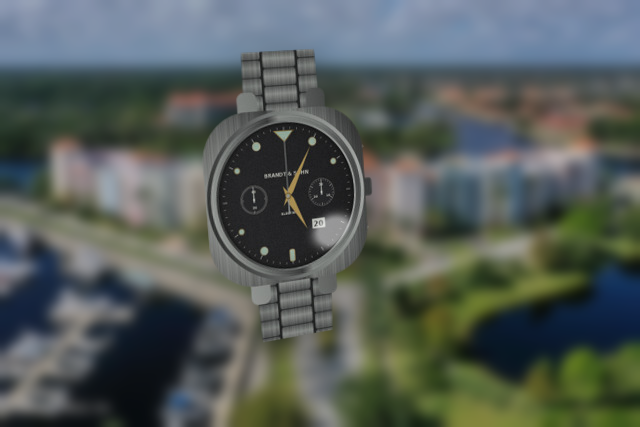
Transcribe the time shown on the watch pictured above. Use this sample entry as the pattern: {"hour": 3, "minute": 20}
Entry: {"hour": 5, "minute": 5}
